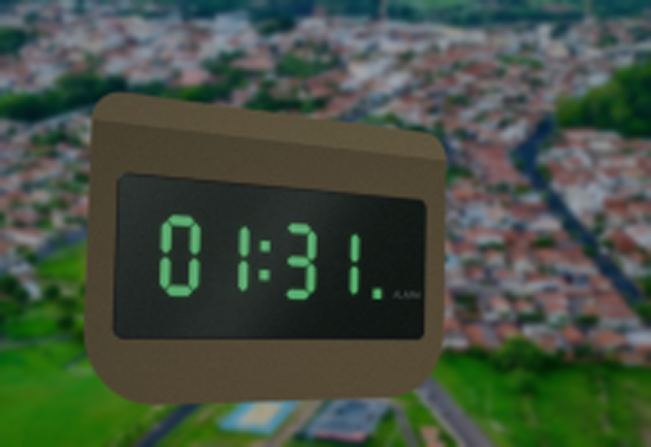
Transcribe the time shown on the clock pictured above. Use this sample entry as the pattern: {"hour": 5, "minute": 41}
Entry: {"hour": 1, "minute": 31}
